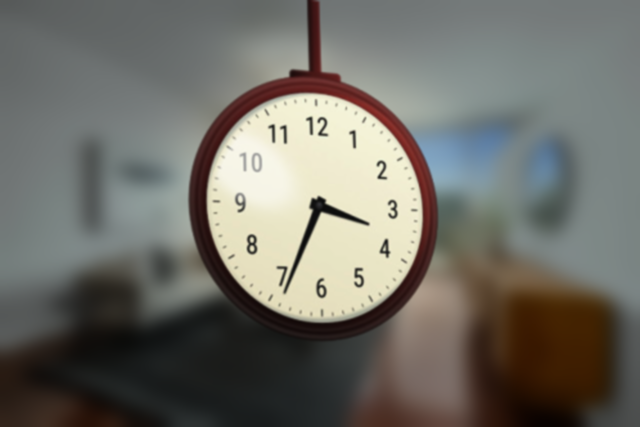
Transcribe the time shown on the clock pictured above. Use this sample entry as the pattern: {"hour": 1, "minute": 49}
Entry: {"hour": 3, "minute": 34}
